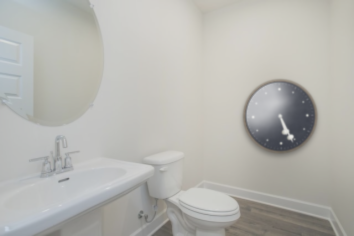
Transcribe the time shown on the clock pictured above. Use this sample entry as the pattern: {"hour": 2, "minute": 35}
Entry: {"hour": 5, "minute": 26}
